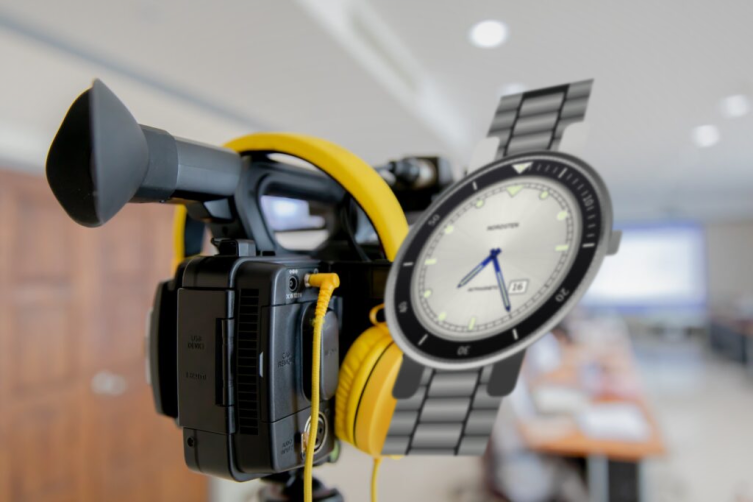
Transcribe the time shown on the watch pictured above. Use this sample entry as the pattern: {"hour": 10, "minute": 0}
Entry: {"hour": 7, "minute": 25}
